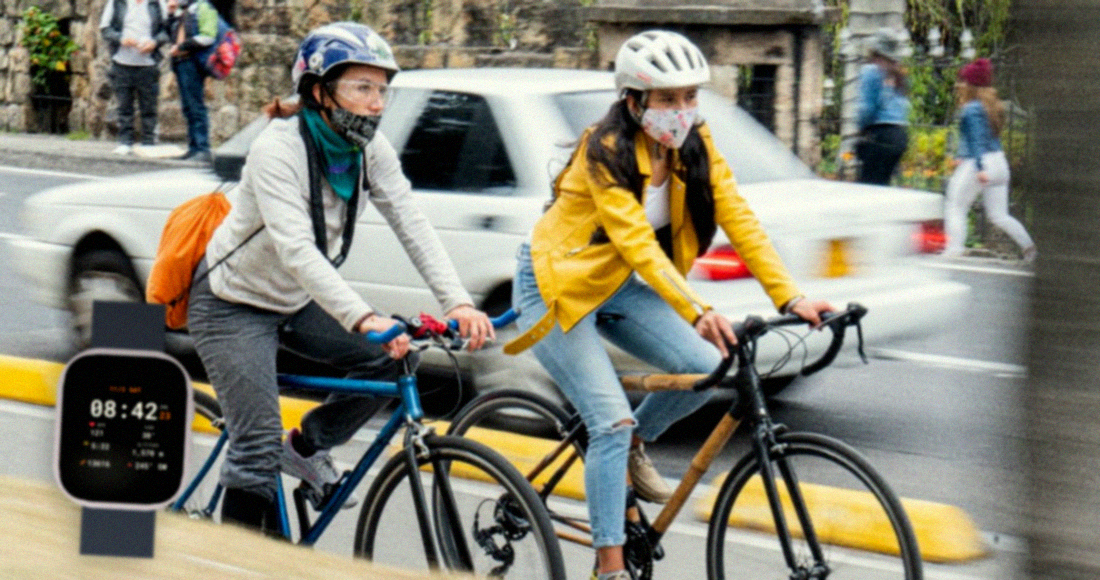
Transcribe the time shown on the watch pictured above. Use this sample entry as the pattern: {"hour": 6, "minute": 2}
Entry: {"hour": 8, "minute": 42}
